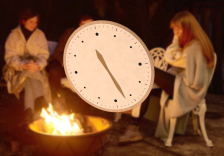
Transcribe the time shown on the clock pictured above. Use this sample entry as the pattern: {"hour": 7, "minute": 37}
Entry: {"hour": 11, "minute": 27}
